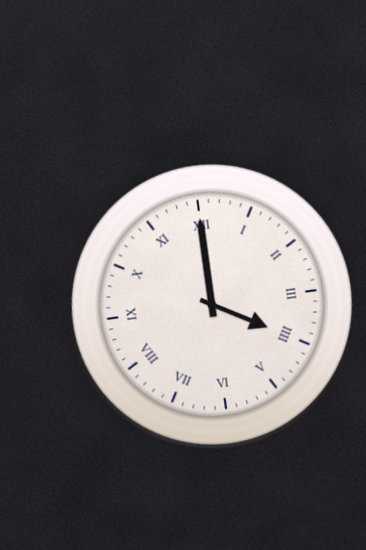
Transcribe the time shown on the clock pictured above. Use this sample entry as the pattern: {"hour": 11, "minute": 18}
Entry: {"hour": 4, "minute": 0}
